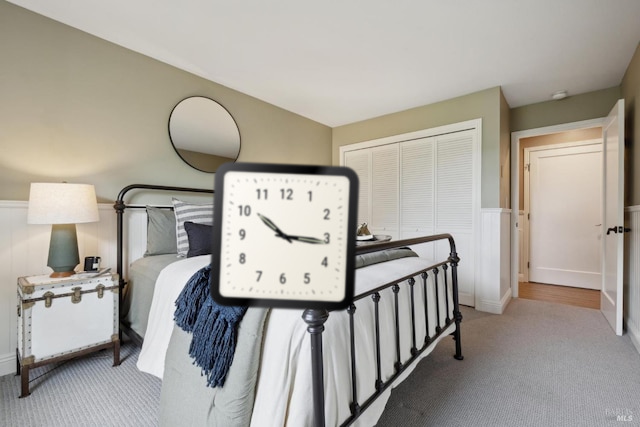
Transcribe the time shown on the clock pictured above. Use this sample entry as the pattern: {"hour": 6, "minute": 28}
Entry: {"hour": 10, "minute": 16}
